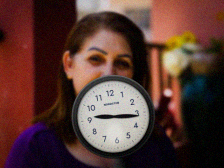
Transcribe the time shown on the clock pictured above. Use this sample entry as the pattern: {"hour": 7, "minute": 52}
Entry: {"hour": 9, "minute": 16}
